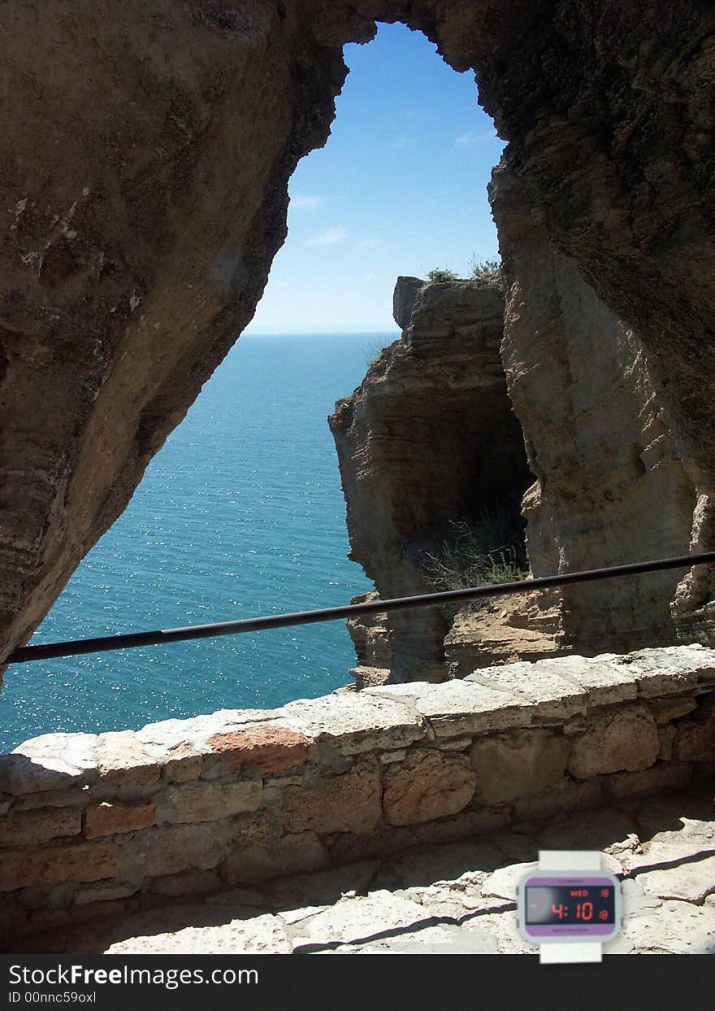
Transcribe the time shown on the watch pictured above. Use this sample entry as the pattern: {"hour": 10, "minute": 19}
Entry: {"hour": 4, "minute": 10}
